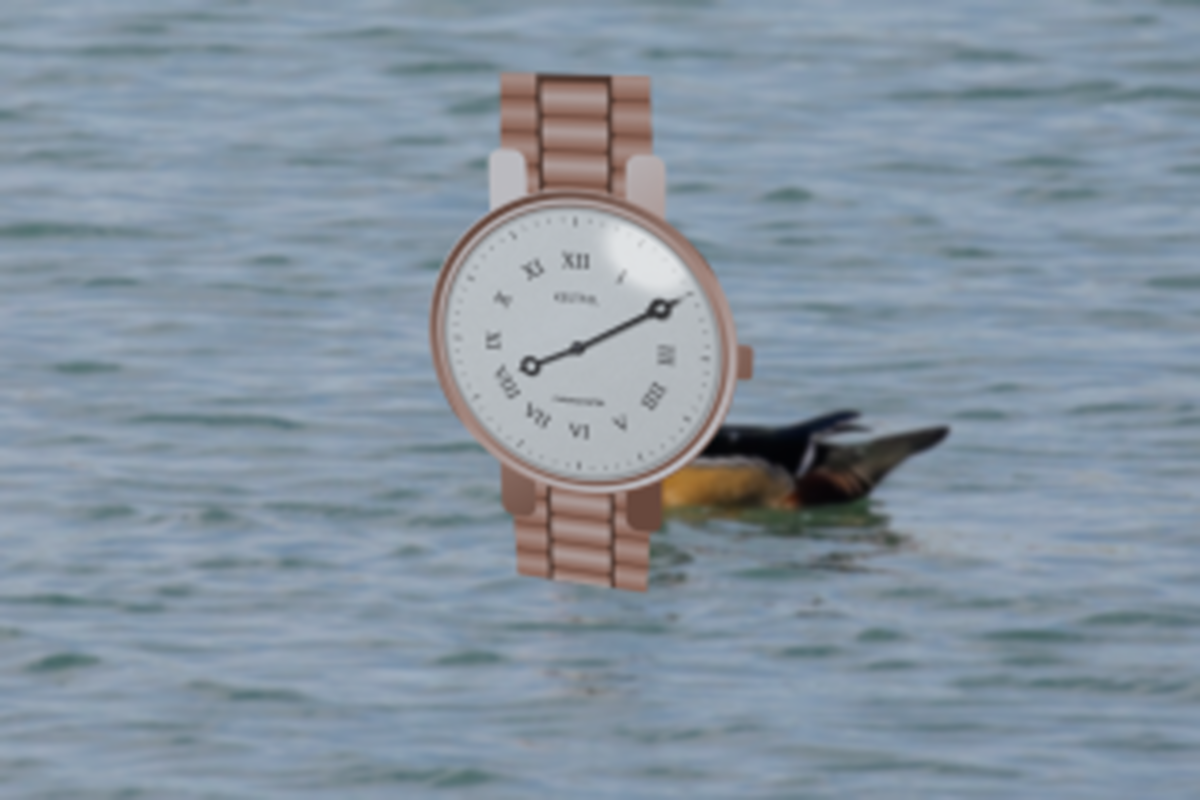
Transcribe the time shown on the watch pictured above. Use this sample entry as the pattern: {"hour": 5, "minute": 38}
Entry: {"hour": 8, "minute": 10}
